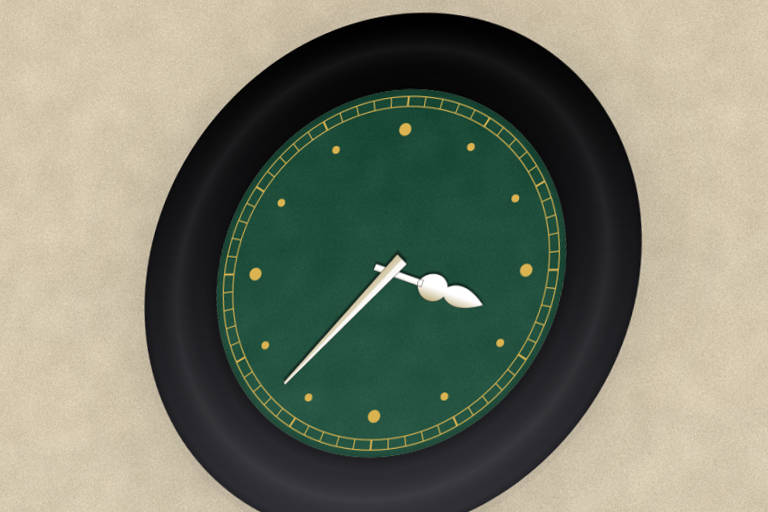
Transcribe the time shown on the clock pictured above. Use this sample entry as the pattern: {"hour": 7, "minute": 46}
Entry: {"hour": 3, "minute": 37}
